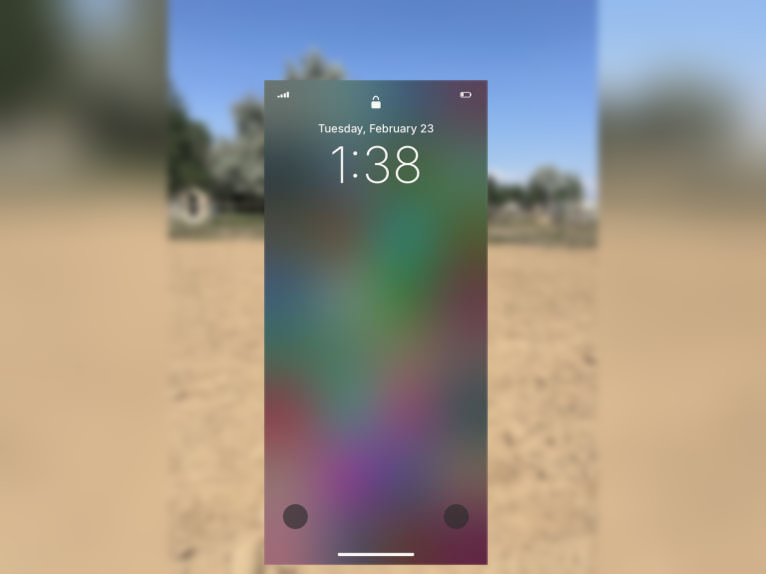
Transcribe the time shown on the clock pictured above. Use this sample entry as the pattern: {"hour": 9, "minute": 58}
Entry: {"hour": 1, "minute": 38}
